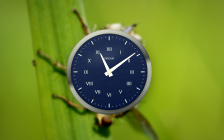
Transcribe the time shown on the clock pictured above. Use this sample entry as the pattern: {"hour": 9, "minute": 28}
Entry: {"hour": 11, "minute": 9}
